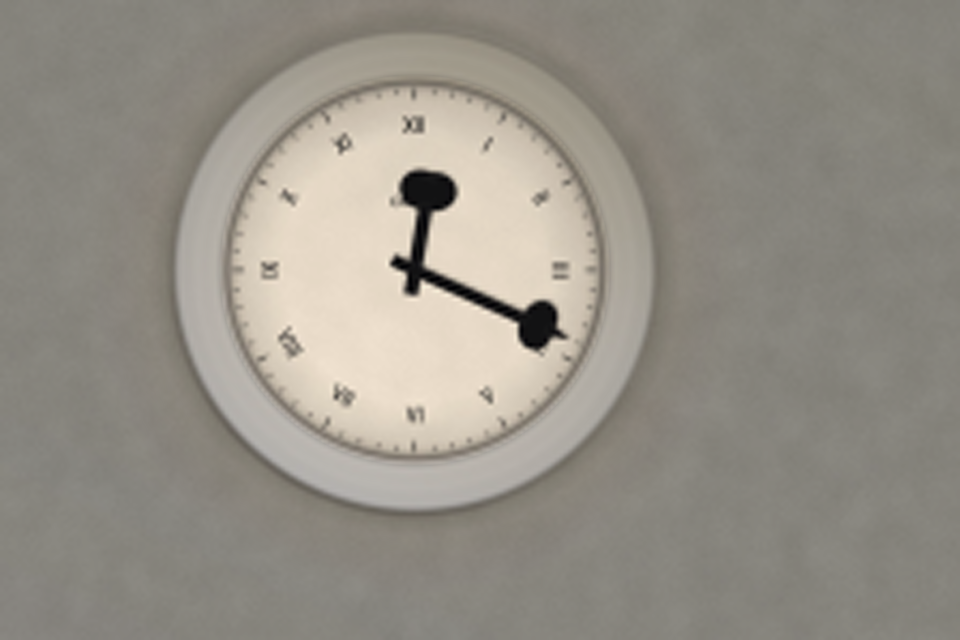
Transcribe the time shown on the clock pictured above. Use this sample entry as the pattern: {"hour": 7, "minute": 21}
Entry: {"hour": 12, "minute": 19}
